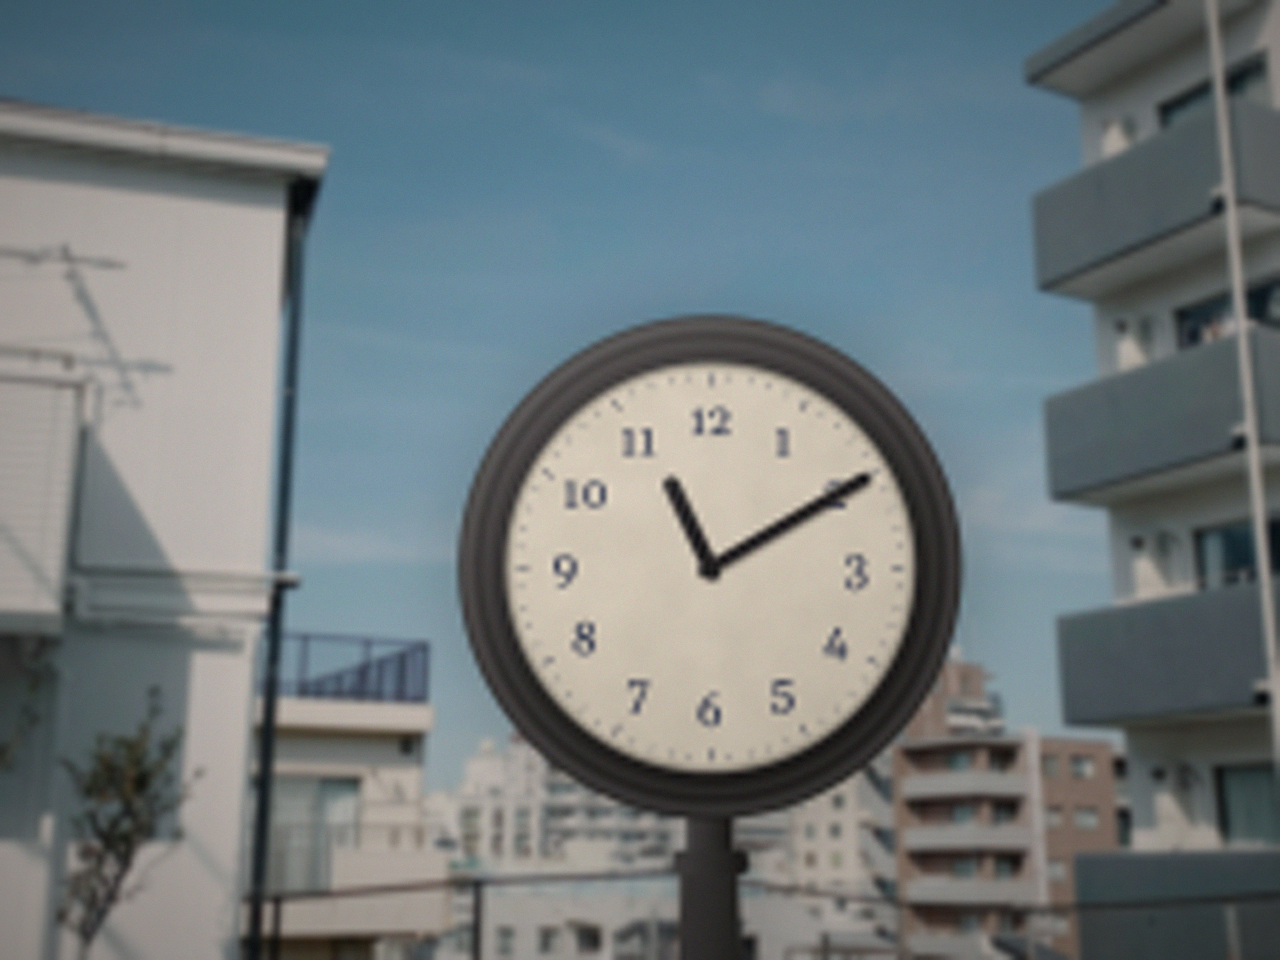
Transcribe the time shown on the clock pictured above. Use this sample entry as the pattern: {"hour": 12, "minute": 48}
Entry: {"hour": 11, "minute": 10}
